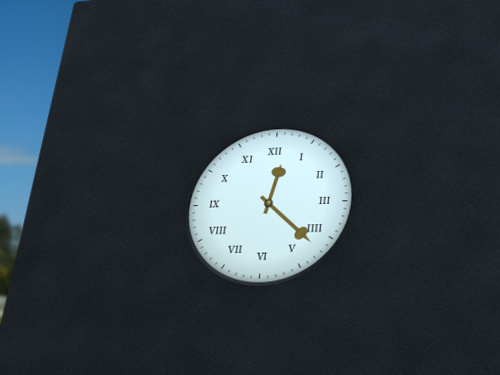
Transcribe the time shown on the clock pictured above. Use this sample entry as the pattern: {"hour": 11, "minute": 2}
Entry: {"hour": 12, "minute": 22}
